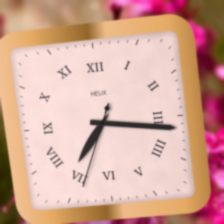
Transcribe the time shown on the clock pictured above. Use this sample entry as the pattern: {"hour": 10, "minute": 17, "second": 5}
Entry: {"hour": 7, "minute": 16, "second": 34}
